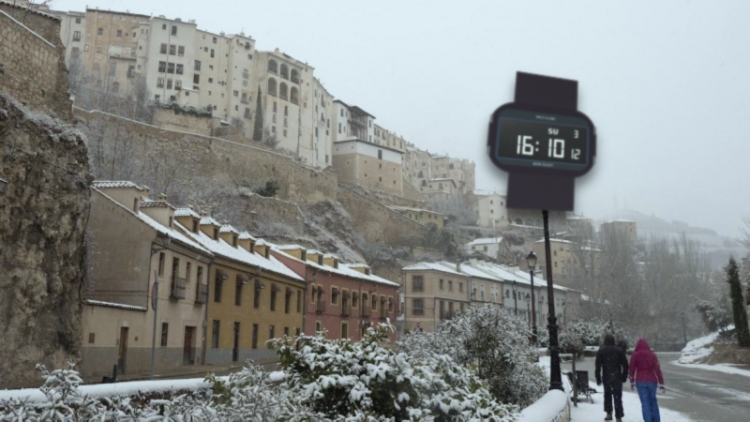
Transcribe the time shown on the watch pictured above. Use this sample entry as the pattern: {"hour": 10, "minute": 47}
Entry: {"hour": 16, "minute": 10}
